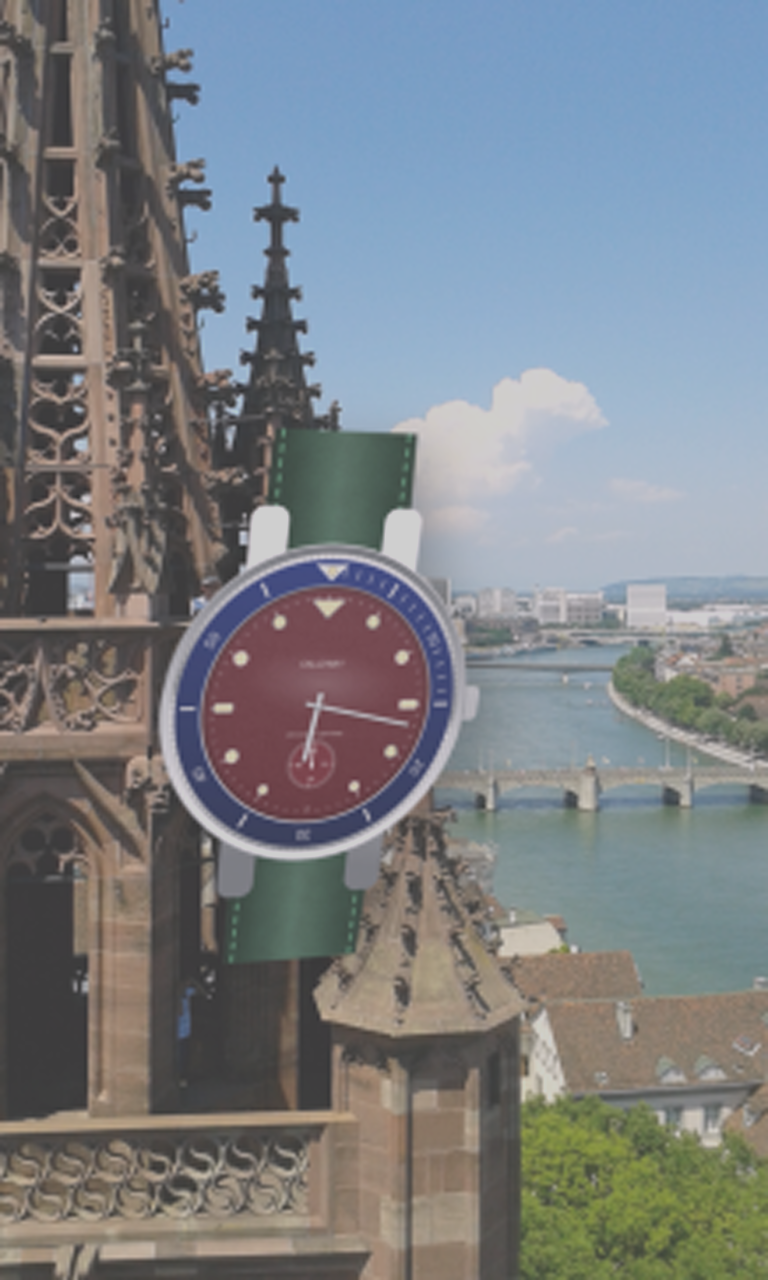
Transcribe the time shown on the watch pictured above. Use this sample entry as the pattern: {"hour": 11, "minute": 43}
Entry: {"hour": 6, "minute": 17}
